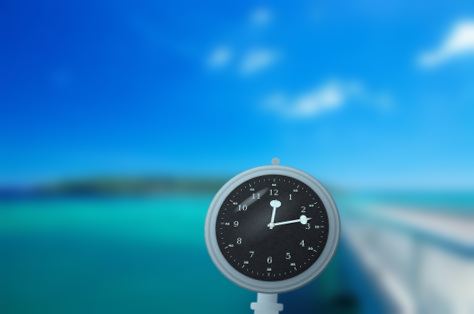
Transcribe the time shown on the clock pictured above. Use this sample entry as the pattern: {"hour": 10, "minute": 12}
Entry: {"hour": 12, "minute": 13}
